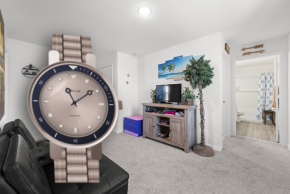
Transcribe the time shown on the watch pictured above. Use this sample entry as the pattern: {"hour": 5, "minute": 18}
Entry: {"hour": 11, "minute": 9}
